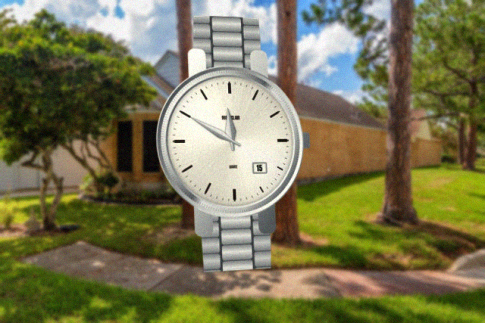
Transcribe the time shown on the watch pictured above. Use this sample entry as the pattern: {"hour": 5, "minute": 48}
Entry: {"hour": 11, "minute": 50}
